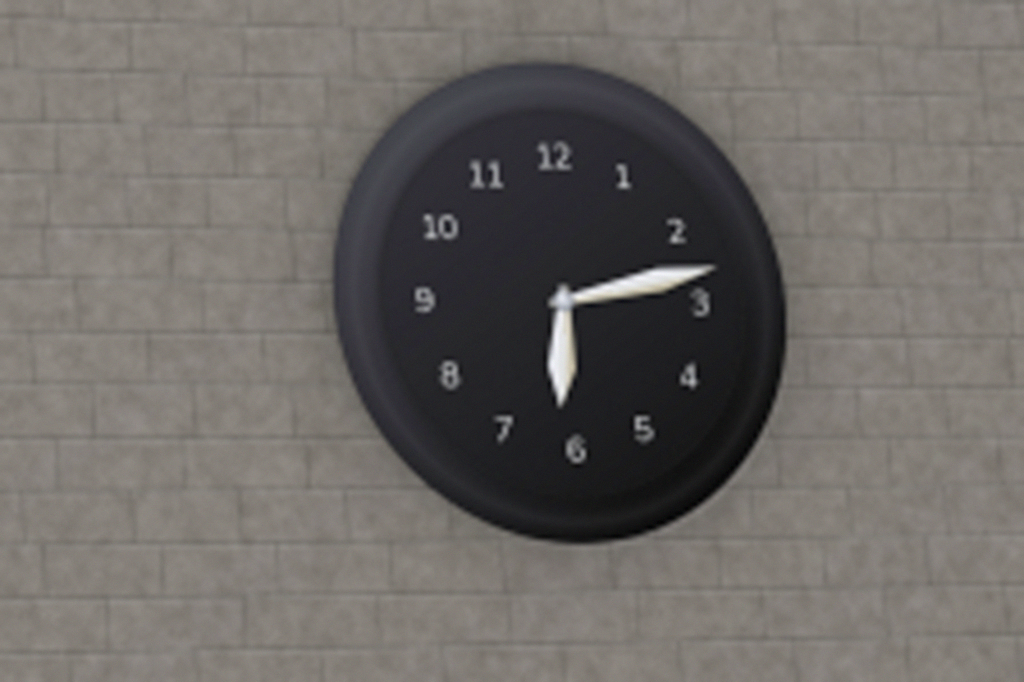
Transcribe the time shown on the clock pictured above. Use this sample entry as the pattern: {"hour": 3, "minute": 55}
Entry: {"hour": 6, "minute": 13}
